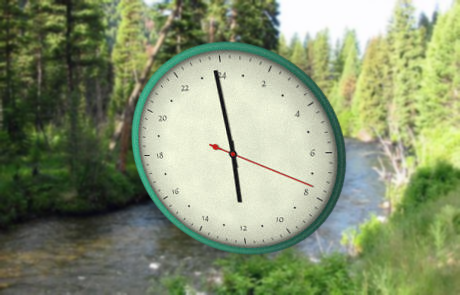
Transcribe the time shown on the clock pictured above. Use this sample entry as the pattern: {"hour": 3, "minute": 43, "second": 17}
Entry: {"hour": 11, "minute": 59, "second": 19}
